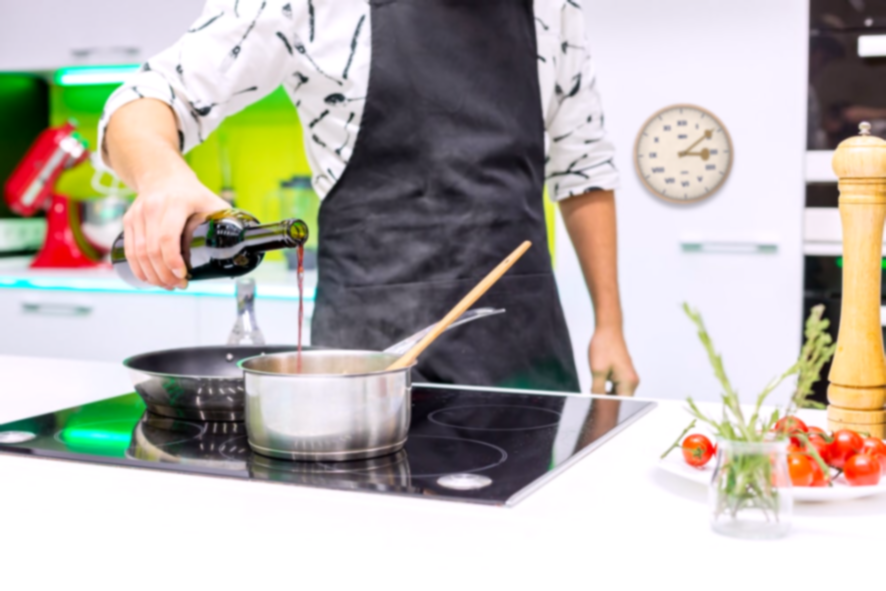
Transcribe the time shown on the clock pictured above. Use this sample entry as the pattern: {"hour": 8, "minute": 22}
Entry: {"hour": 3, "minute": 9}
